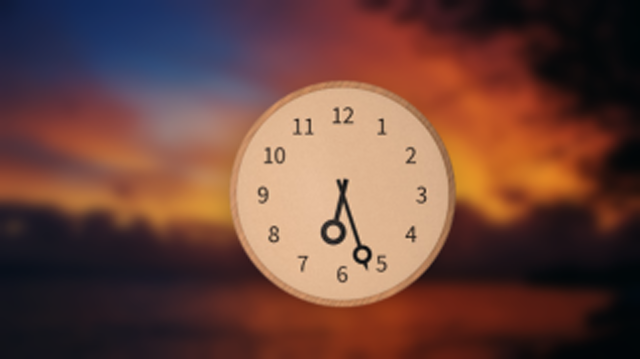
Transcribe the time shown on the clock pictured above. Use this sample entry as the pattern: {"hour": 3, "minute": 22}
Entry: {"hour": 6, "minute": 27}
